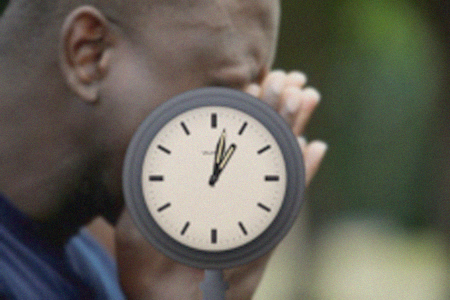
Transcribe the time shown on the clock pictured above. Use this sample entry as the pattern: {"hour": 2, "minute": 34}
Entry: {"hour": 1, "minute": 2}
